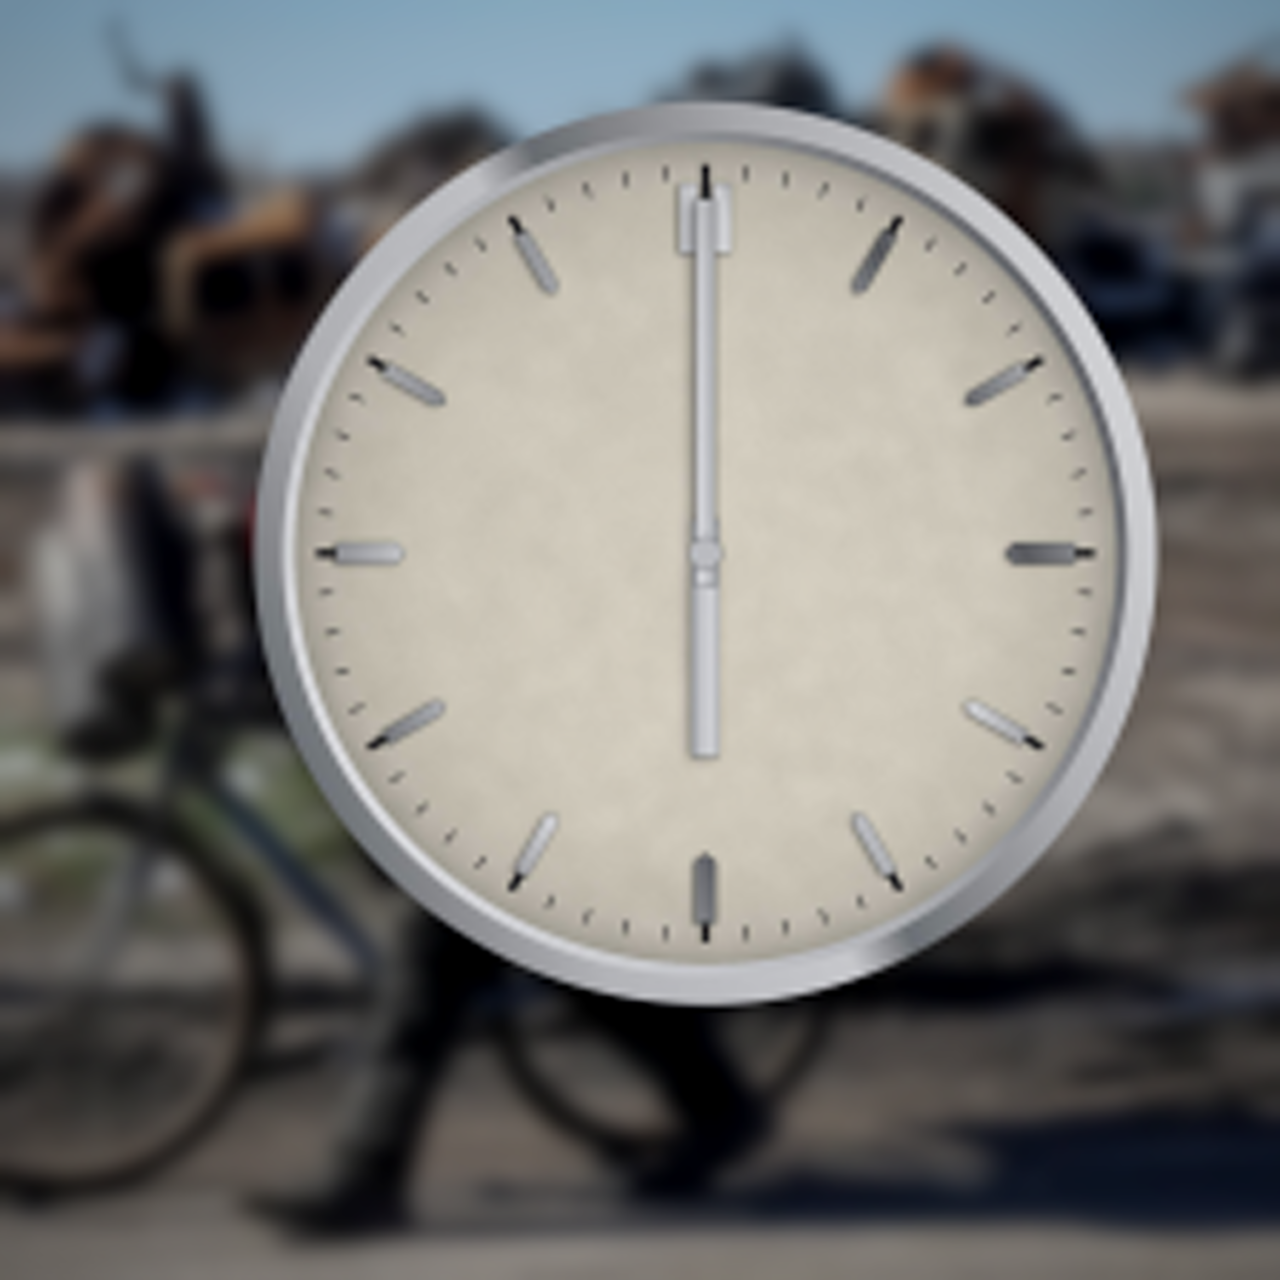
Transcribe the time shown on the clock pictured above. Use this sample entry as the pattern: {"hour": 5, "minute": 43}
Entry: {"hour": 6, "minute": 0}
